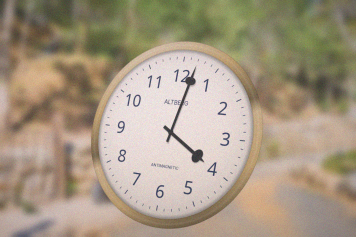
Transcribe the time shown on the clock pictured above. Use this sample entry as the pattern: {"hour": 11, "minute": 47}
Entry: {"hour": 4, "minute": 2}
